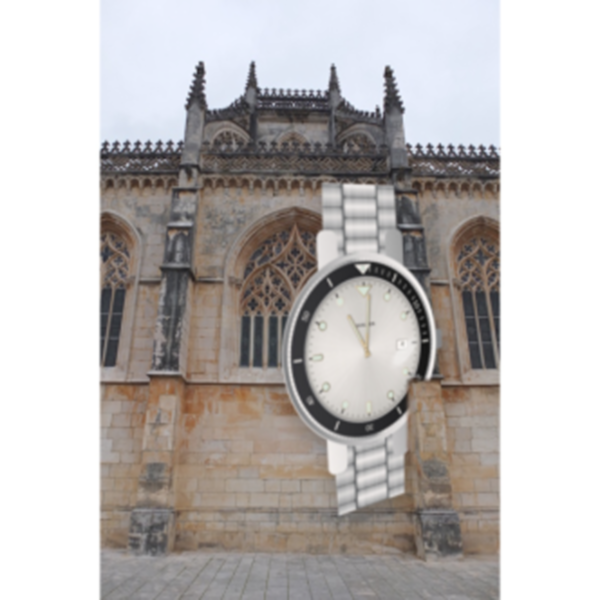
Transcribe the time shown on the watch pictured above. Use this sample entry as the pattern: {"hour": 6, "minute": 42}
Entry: {"hour": 11, "minute": 1}
